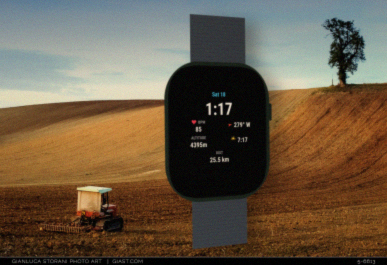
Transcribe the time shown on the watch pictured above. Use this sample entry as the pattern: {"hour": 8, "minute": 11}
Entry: {"hour": 1, "minute": 17}
